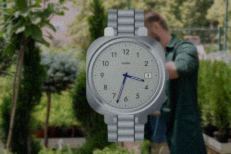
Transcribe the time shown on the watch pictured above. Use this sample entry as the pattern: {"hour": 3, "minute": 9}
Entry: {"hour": 3, "minute": 33}
